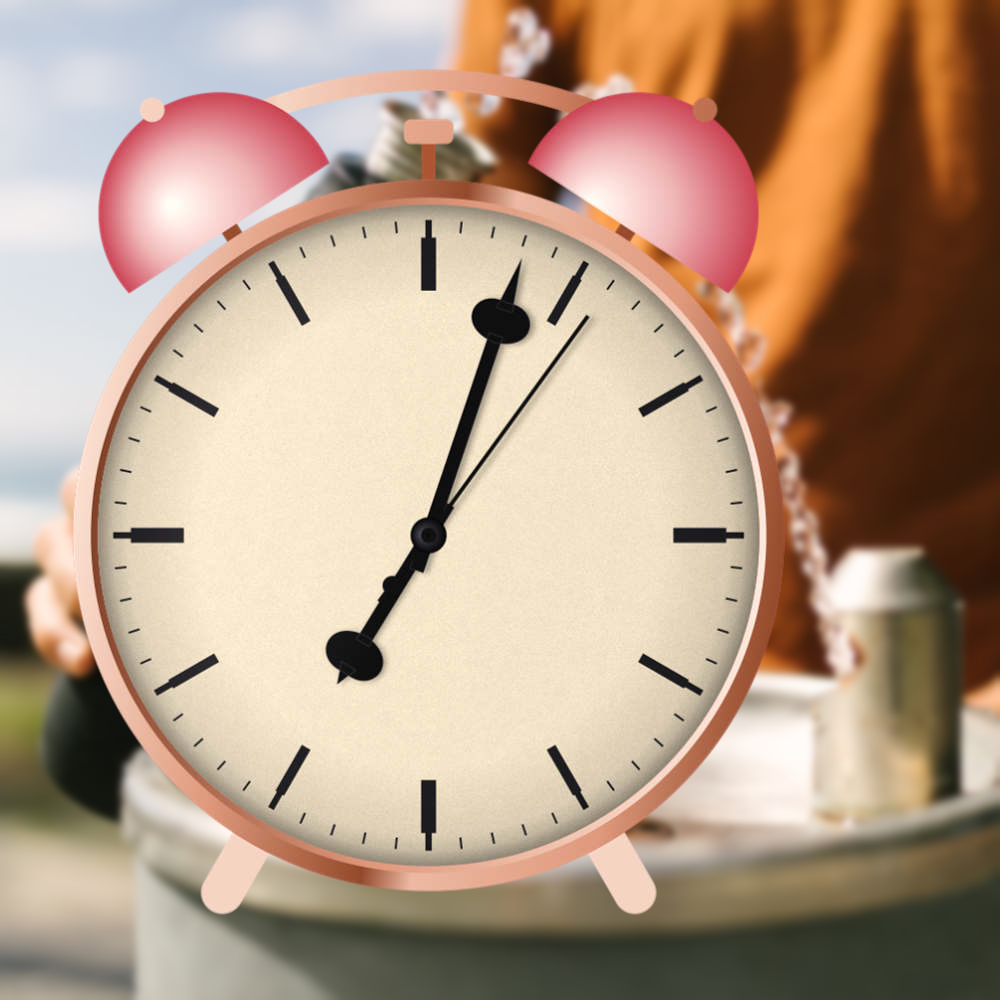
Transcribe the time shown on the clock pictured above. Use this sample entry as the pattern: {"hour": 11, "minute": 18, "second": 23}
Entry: {"hour": 7, "minute": 3, "second": 6}
